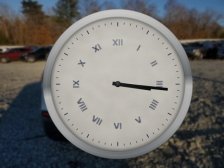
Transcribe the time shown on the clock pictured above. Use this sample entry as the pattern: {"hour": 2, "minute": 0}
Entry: {"hour": 3, "minute": 16}
